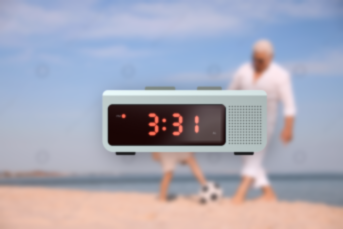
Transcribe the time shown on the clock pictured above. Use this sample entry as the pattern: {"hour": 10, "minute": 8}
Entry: {"hour": 3, "minute": 31}
